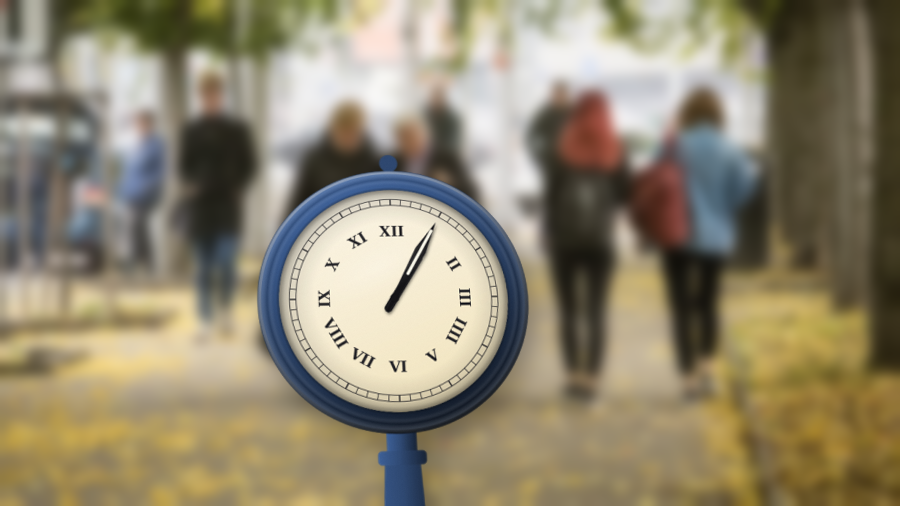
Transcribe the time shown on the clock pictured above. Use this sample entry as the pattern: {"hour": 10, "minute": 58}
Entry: {"hour": 1, "minute": 5}
